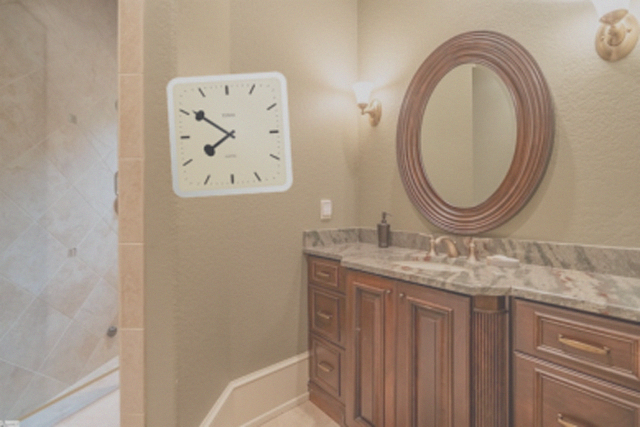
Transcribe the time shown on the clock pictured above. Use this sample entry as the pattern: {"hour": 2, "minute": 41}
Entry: {"hour": 7, "minute": 51}
